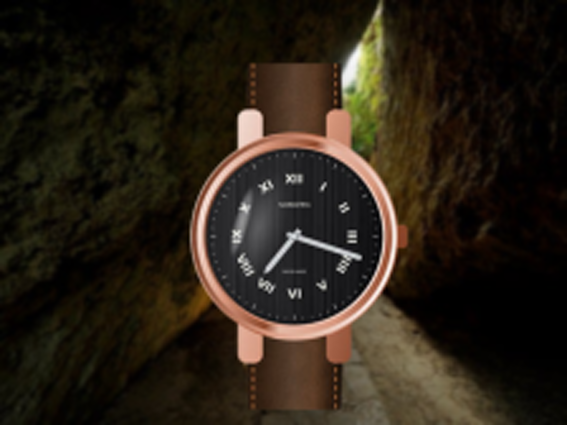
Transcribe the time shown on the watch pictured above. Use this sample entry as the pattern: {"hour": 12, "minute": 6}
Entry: {"hour": 7, "minute": 18}
